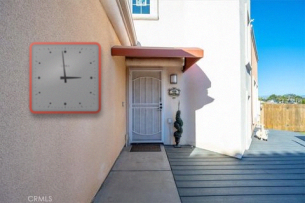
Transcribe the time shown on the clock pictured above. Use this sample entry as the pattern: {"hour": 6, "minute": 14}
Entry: {"hour": 2, "minute": 59}
